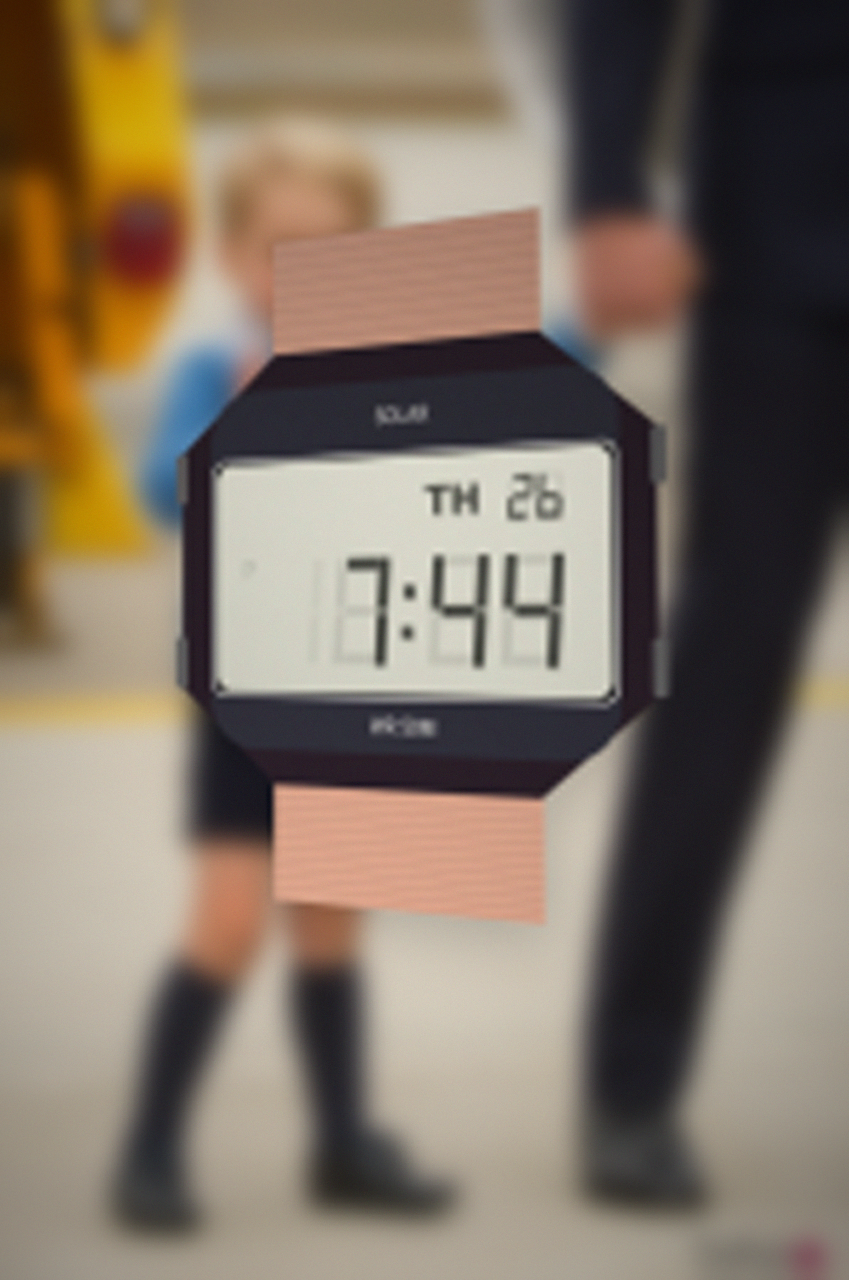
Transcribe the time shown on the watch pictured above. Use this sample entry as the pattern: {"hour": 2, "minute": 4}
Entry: {"hour": 7, "minute": 44}
